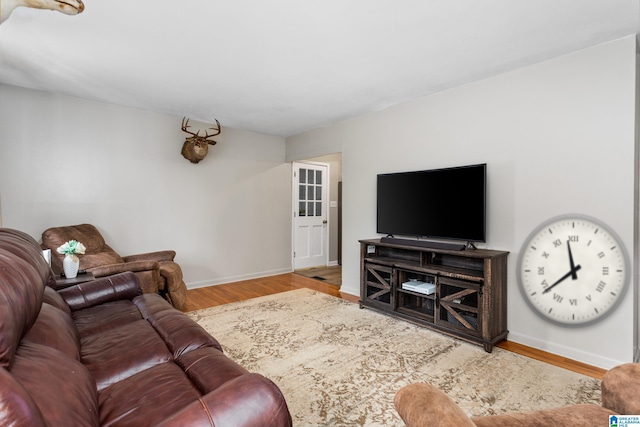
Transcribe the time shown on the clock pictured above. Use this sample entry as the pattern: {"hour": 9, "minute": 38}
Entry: {"hour": 11, "minute": 39}
